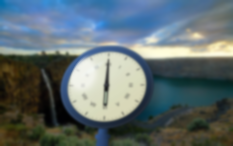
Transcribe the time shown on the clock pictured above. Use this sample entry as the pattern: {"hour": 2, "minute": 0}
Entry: {"hour": 6, "minute": 0}
